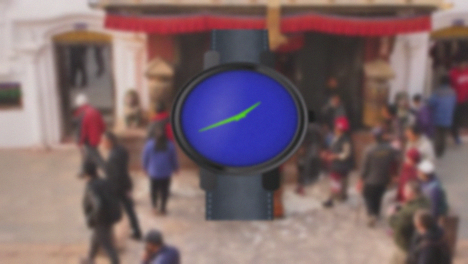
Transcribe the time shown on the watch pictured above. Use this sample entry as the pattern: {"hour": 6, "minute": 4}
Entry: {"hour": 1, "minute": 41}
